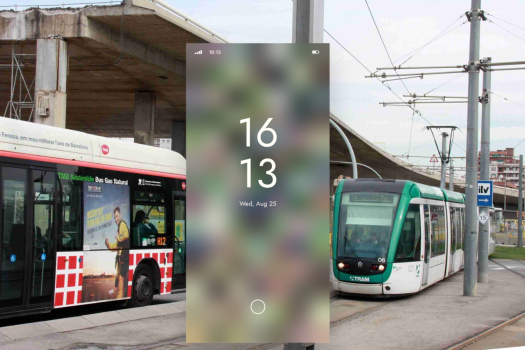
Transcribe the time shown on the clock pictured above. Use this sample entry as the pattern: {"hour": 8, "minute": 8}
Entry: {"hour": 16, "minute": 13}
